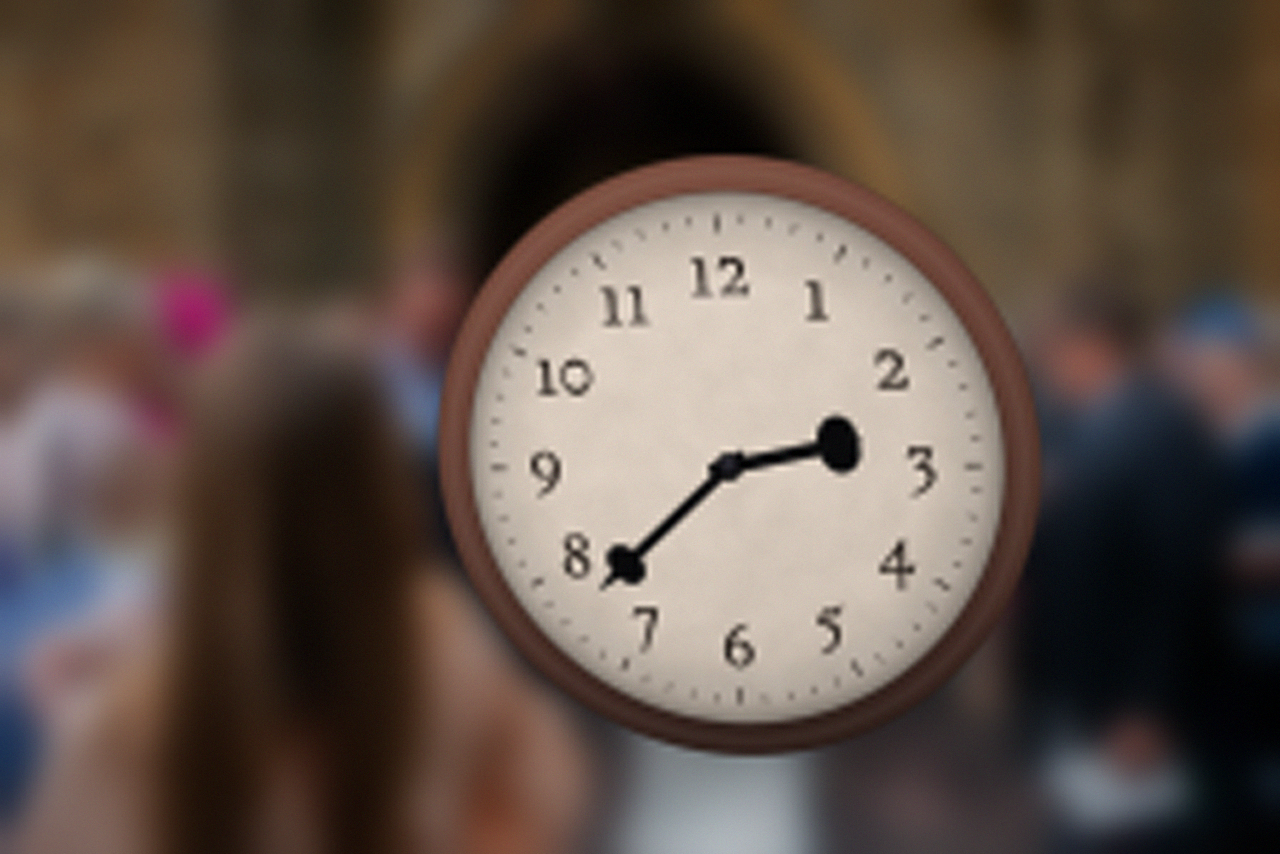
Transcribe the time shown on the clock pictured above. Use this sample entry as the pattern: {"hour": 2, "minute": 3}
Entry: {"hour": 2, "minute": 38}
